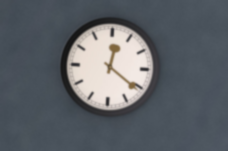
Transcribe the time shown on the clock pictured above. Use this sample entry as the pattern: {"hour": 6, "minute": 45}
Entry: {"hour": 12, "minute": 21}
